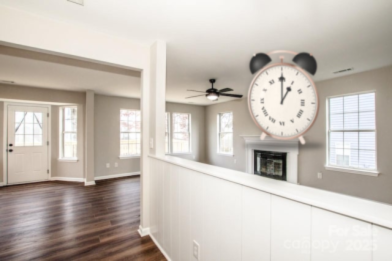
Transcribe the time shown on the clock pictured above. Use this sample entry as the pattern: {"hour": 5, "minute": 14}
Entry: {"hour": 1, "minute": 0}
